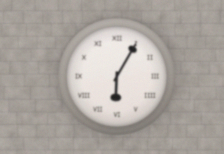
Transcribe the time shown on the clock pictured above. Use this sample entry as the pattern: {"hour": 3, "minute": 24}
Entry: {"hour": 6, "minute": 5}
